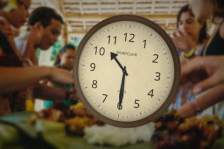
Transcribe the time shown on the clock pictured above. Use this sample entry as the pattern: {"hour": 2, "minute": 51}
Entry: {"hour": 10, "minute": 30}
